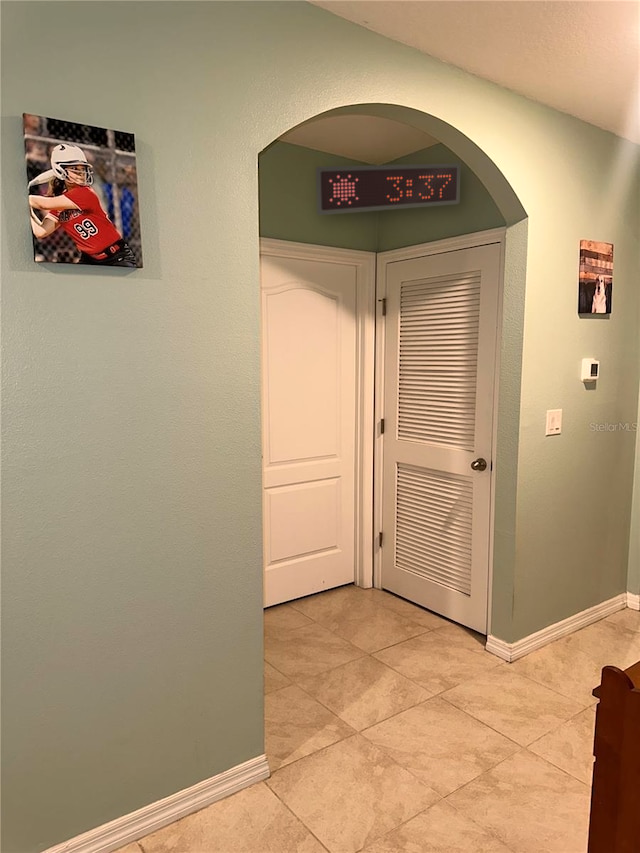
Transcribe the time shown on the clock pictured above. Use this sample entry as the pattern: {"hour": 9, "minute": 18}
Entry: {"hour": 3, "minute": 37}
